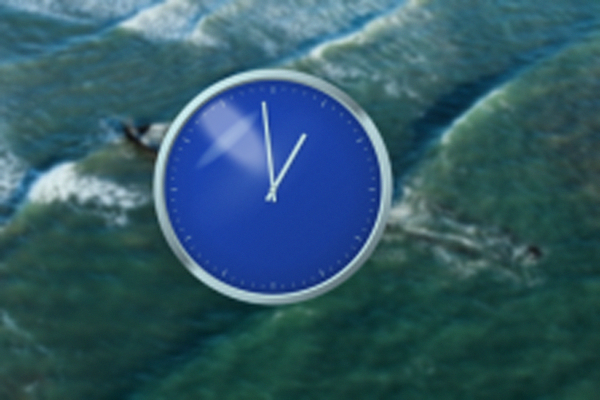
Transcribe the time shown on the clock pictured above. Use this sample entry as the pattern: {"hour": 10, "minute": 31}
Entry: {"hour": 12, "minute": 59}
